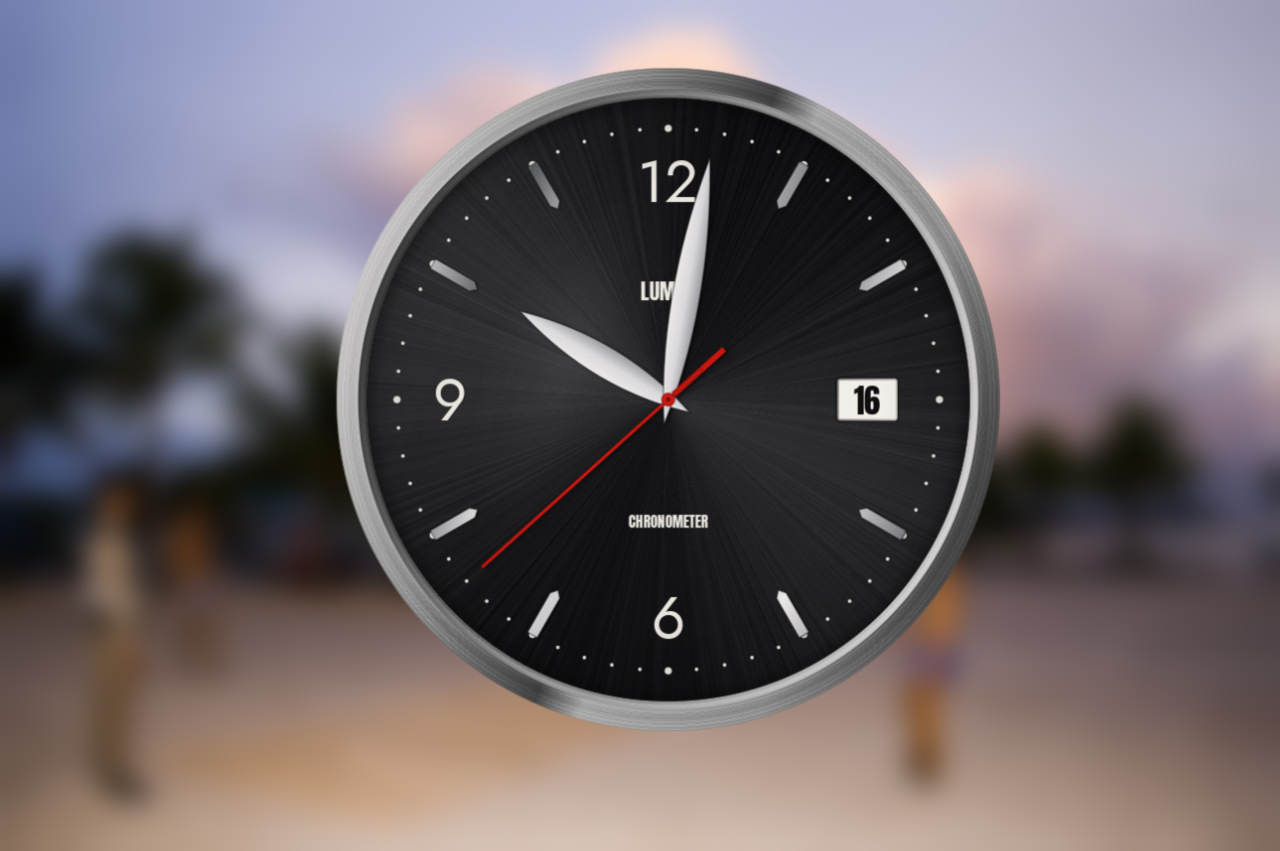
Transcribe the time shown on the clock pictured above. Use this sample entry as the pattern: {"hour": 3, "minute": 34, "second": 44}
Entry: {"hour": 10, "minute": 1, "second": 38}
